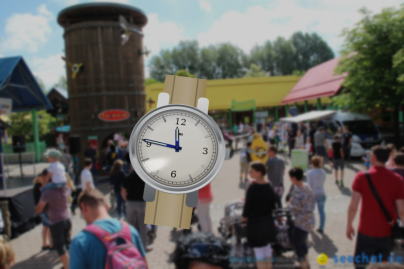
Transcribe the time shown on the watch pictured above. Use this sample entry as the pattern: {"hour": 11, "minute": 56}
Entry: {"hour": 11, "minute": 46}
